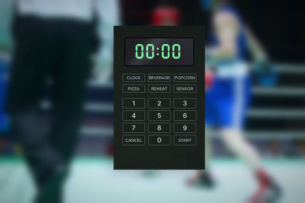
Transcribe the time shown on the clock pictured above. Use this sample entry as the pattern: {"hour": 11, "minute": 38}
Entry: {"hour": 0, "minute": 0}
